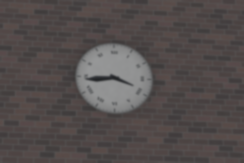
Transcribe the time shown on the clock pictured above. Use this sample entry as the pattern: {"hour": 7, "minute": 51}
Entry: {"hour": 3, "minute": 44}
